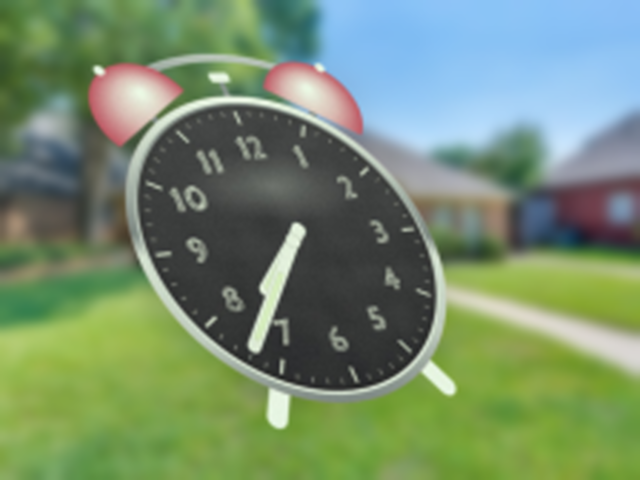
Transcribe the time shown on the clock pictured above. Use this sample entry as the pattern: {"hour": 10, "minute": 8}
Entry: {"hour": 7, "minute": 37}
